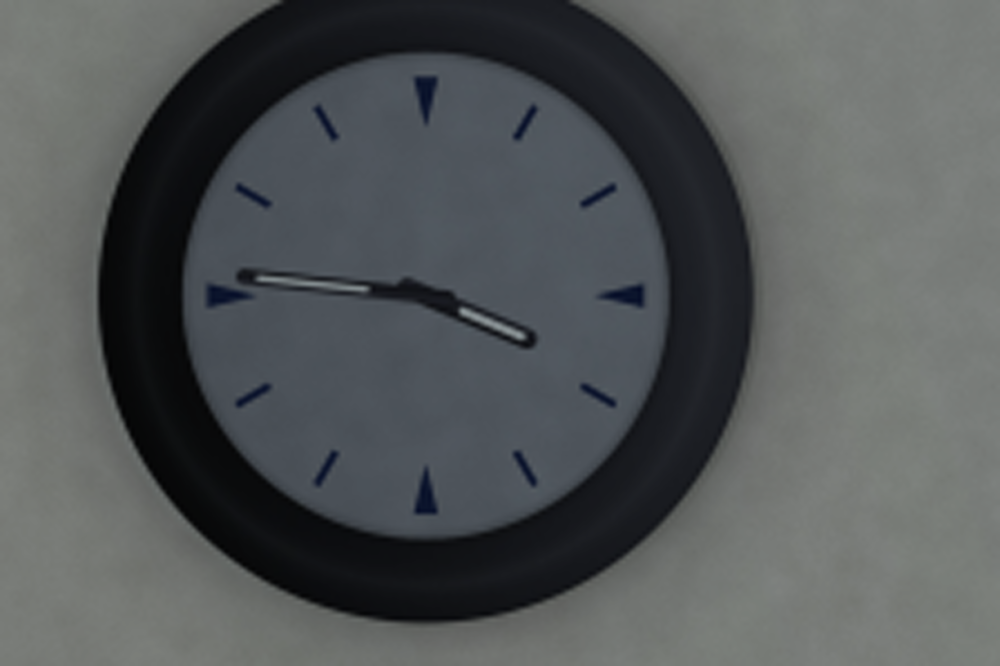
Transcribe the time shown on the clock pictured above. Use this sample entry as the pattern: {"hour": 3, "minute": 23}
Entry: {"hour": 3, "minute": 46}
